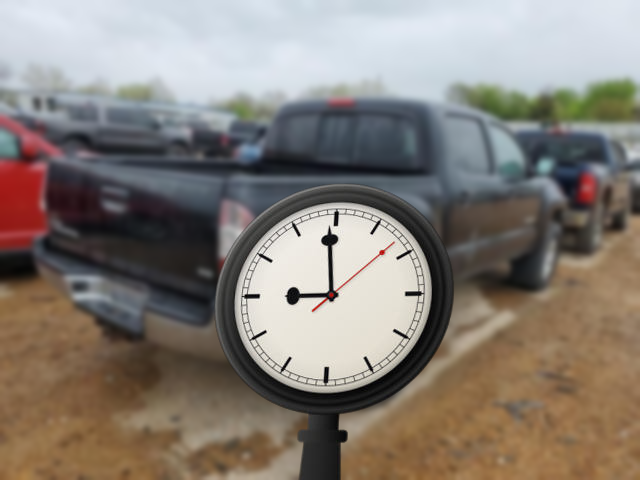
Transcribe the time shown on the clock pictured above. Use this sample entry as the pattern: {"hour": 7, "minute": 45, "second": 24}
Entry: {"hour": 8, "minute": 59, "second": 8}
